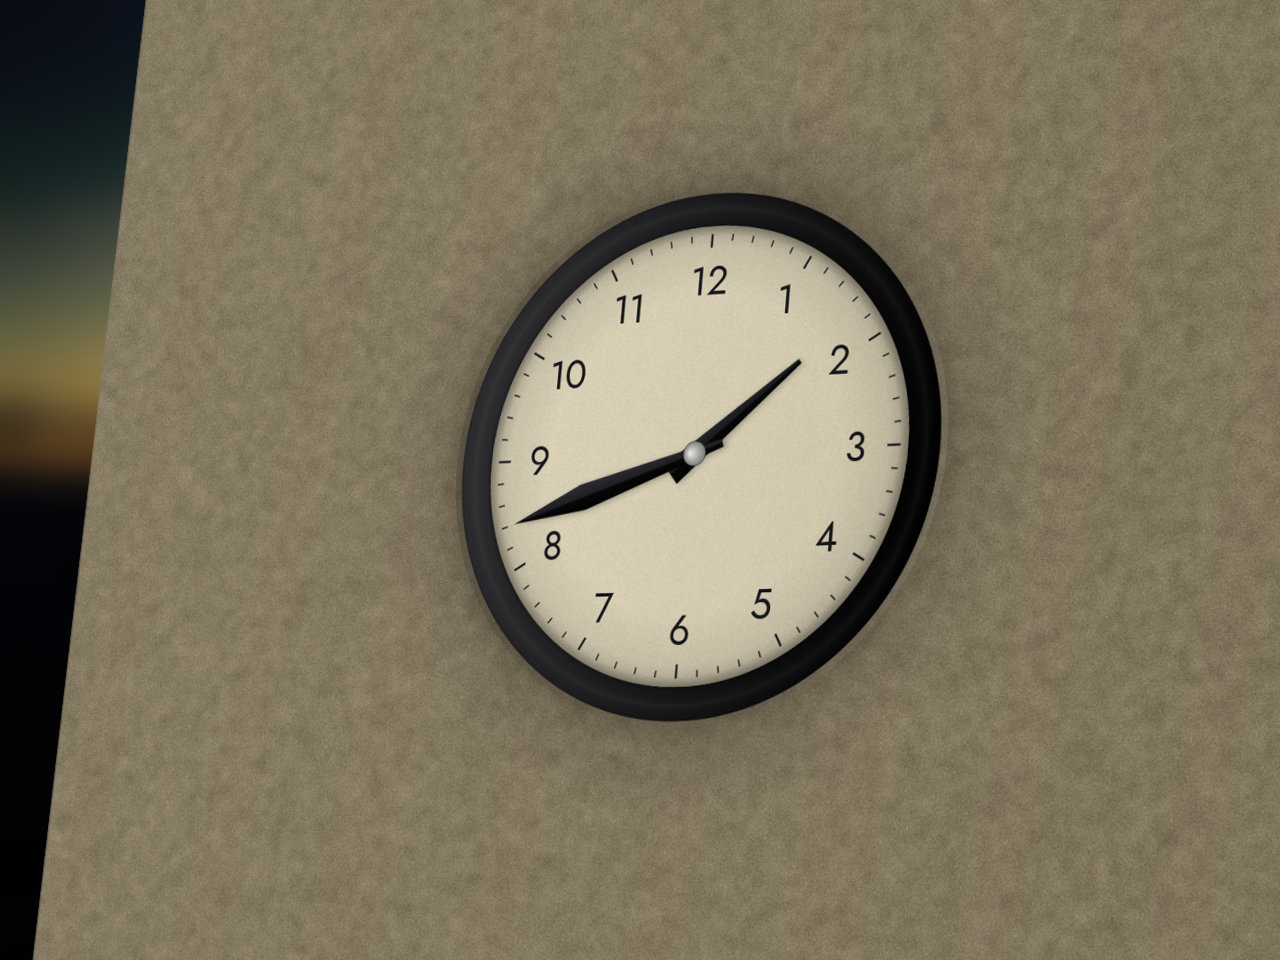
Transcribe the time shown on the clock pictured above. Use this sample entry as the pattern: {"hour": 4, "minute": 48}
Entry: {"hour": 1, "minute": 42}
